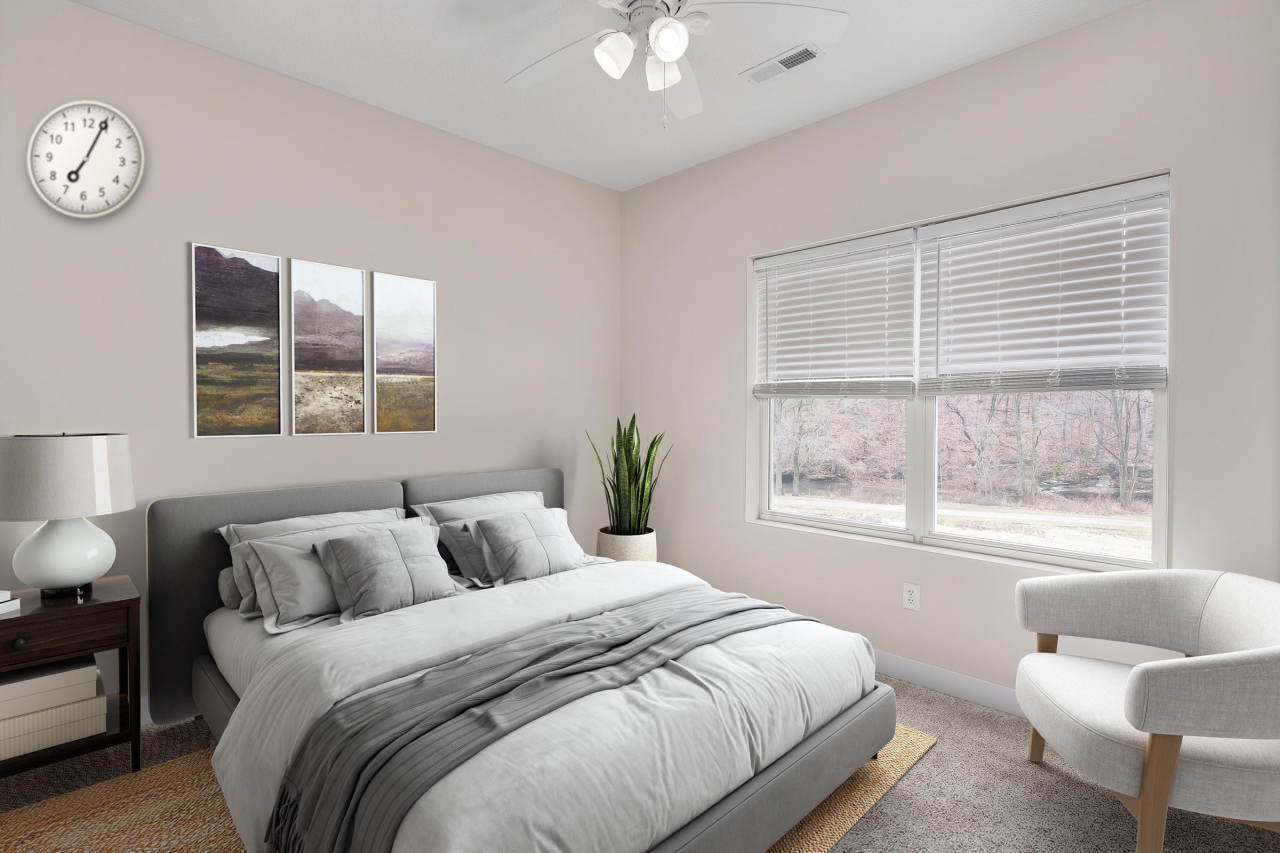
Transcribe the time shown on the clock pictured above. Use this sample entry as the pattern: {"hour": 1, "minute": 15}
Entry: {"hour": 7, "minute": 4}
